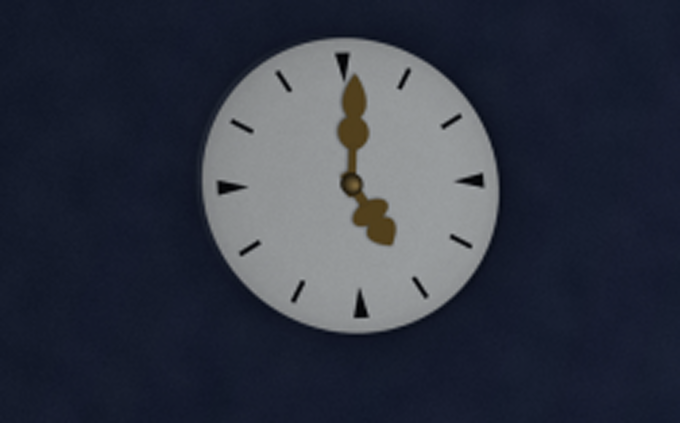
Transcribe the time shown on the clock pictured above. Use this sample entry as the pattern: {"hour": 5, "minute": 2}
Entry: {"hour": 5, "minute": 1}
